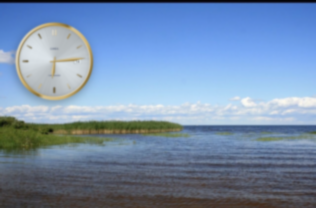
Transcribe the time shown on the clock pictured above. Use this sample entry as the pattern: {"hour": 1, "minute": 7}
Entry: {"hour": 6, "minute": 14}
